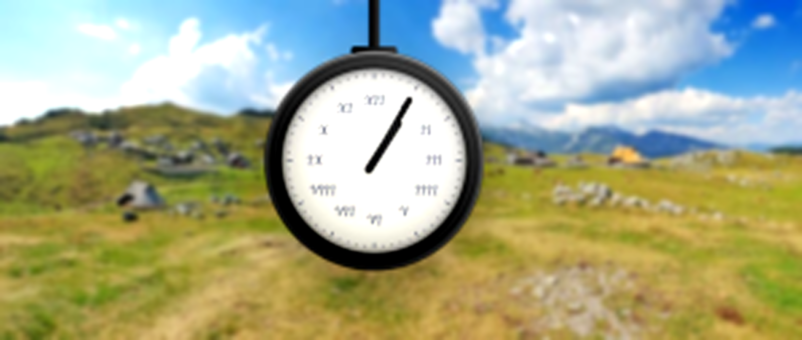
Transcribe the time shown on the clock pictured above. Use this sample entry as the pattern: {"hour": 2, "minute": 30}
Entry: {"hour": 1, "minute": 5}
